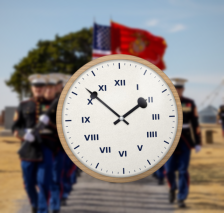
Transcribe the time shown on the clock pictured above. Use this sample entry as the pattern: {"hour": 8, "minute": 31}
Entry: {"hour": 1, "minute": 52}
